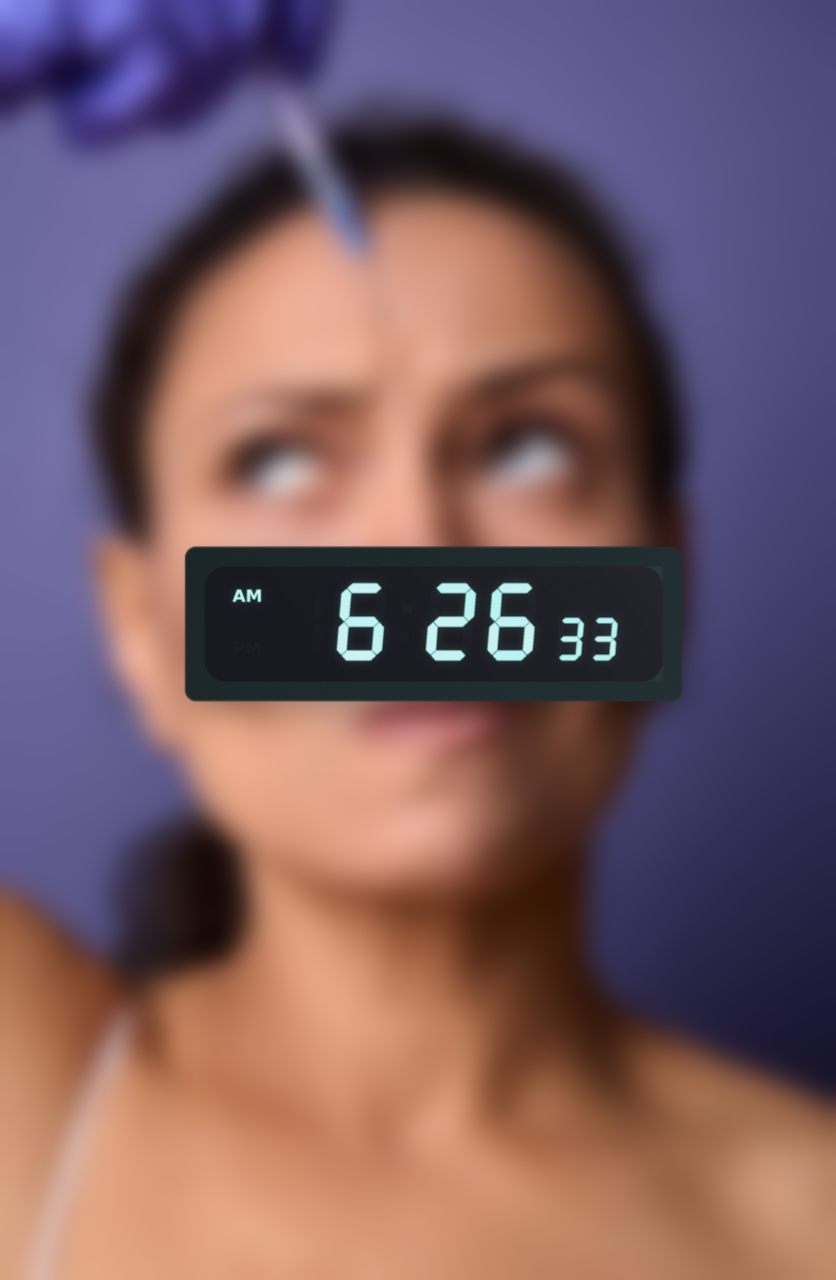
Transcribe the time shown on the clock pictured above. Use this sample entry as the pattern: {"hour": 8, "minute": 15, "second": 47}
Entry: {"hour": 6, "minute": 26, "second": 33}
